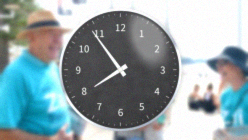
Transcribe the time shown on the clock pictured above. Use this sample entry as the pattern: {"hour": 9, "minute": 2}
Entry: {"hour": 7, "minute": 54}
